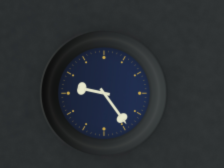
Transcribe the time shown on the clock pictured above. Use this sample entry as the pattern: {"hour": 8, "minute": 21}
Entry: {"hour": 9, "minute": 24}
